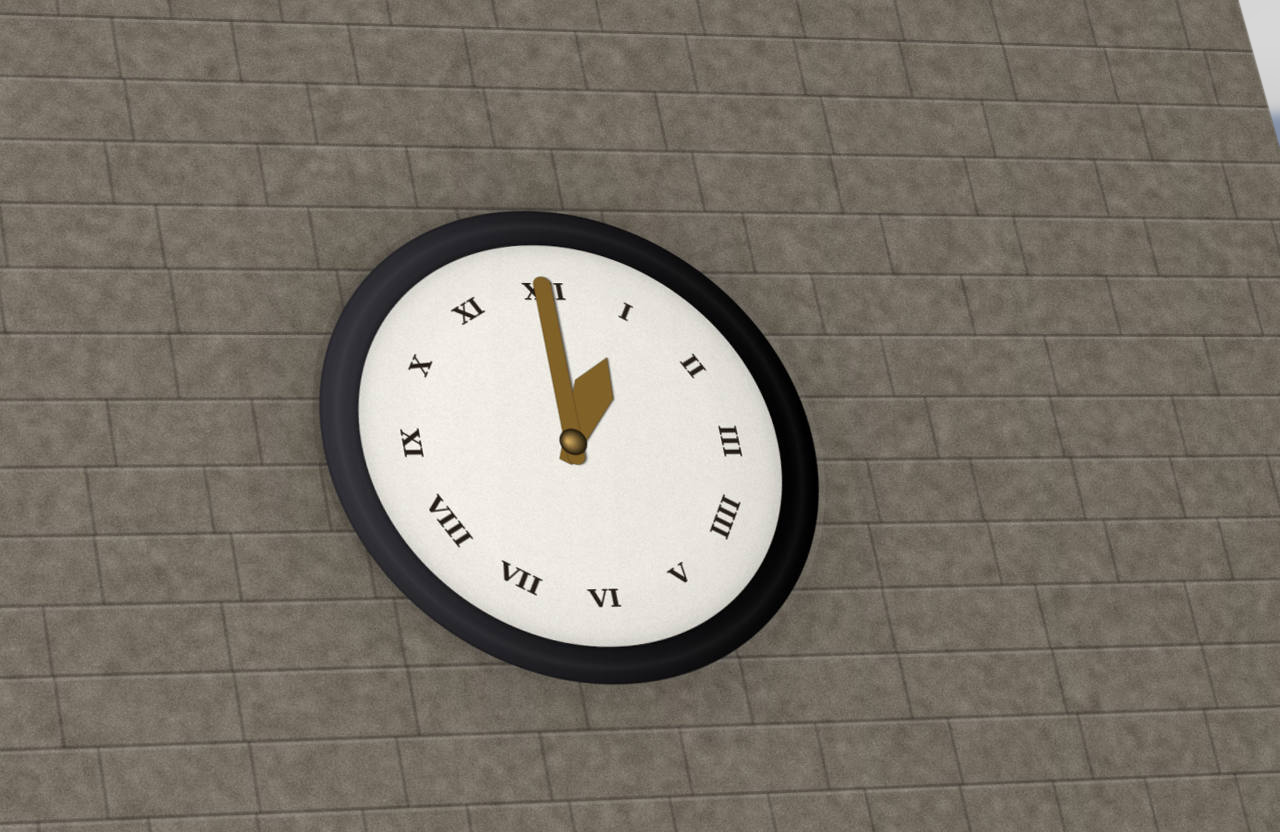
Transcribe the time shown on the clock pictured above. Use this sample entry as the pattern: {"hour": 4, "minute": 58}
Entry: {"hour": 1, "minute": 0}
